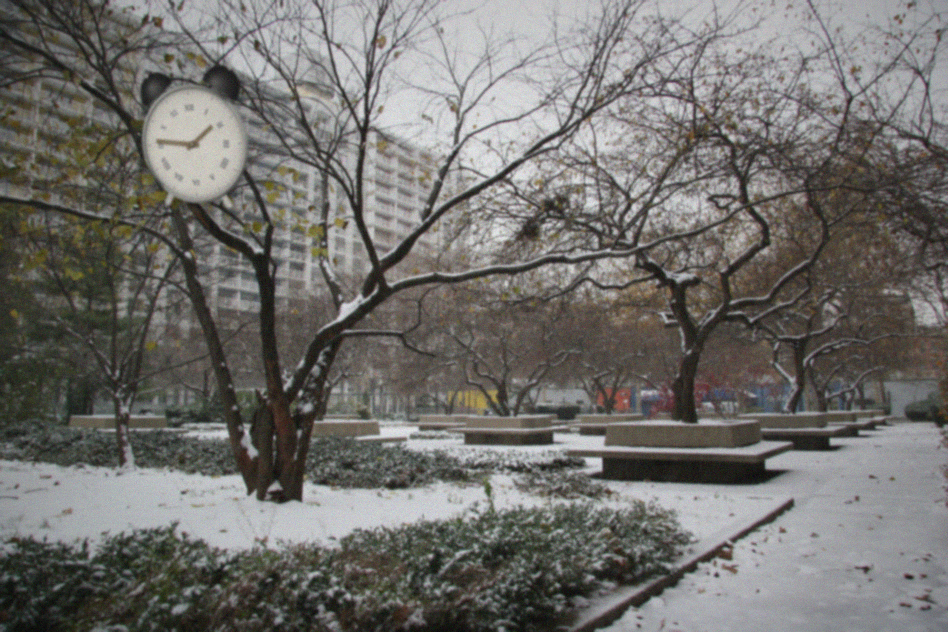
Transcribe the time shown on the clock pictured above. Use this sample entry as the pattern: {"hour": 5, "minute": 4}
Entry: {"hour": 1, "minute": 46}
